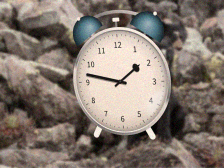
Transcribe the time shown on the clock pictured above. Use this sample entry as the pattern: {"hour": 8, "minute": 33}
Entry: {"hour": 1, "minute": 47}
